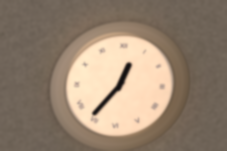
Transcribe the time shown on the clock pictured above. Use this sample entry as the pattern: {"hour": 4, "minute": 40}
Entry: {"hour": 12, "minute": 36}
